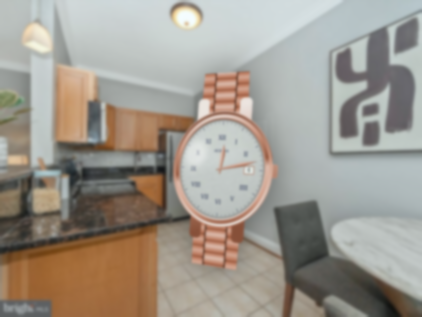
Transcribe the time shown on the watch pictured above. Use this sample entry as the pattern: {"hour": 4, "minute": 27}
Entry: {"hour": 12, "minute": 13}
